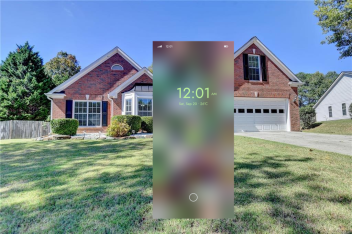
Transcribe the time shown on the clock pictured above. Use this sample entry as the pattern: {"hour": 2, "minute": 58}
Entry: {"hour": 12, "minute": 1}
